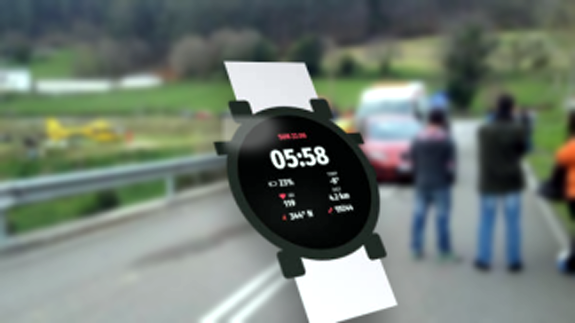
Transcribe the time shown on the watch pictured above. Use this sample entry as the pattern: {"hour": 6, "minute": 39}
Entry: {"hour": 5, "minute": 58}
